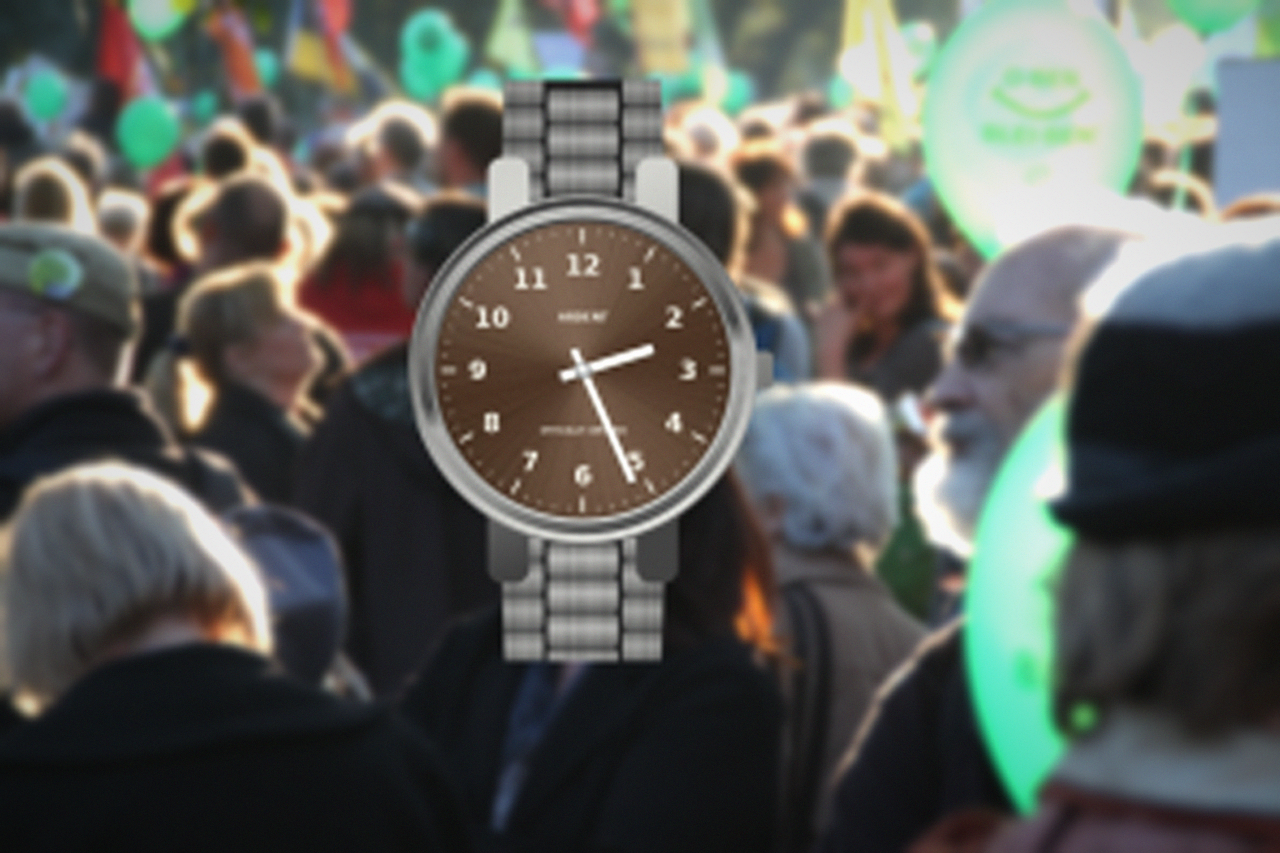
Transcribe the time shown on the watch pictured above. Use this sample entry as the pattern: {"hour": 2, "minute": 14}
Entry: {"hour": 2, "minute": 26}
